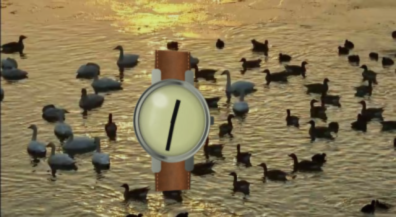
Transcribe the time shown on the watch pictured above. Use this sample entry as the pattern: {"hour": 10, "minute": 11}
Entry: {"hour": 12, "minute": 32}
